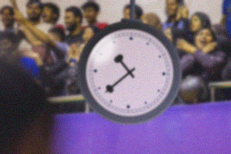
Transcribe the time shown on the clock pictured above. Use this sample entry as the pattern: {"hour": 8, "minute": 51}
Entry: {"hour": 10, "minute": 38}
